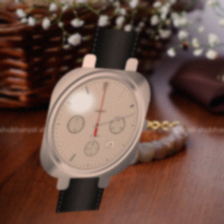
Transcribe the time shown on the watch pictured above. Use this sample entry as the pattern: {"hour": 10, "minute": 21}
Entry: {"hour": 6, "minute": 12}
